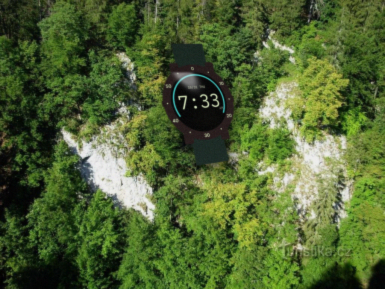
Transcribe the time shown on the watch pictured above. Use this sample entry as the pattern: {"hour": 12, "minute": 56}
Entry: {"hour": 7, "minute": 33}
